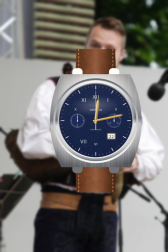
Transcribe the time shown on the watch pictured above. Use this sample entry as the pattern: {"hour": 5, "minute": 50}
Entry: {"hour": 12, "minute": 13}
